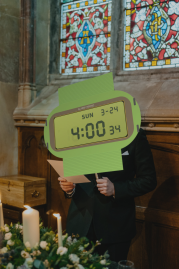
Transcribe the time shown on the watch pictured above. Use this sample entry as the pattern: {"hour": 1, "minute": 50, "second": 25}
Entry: {"hour": 4, "minute": 0, "second": 34}
